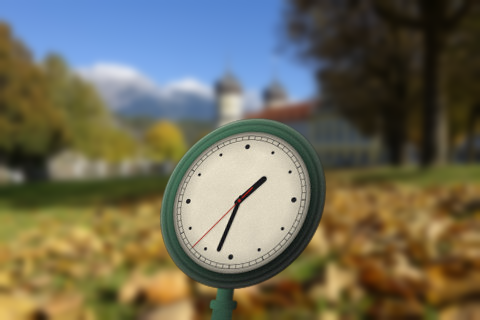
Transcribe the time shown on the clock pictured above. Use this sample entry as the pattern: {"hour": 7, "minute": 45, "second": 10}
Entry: {"hour": 1, "minute": 32, "second": 37}
